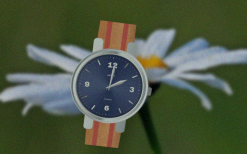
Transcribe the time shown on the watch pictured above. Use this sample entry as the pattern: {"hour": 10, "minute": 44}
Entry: {"hour": 2, "minute": 1}
